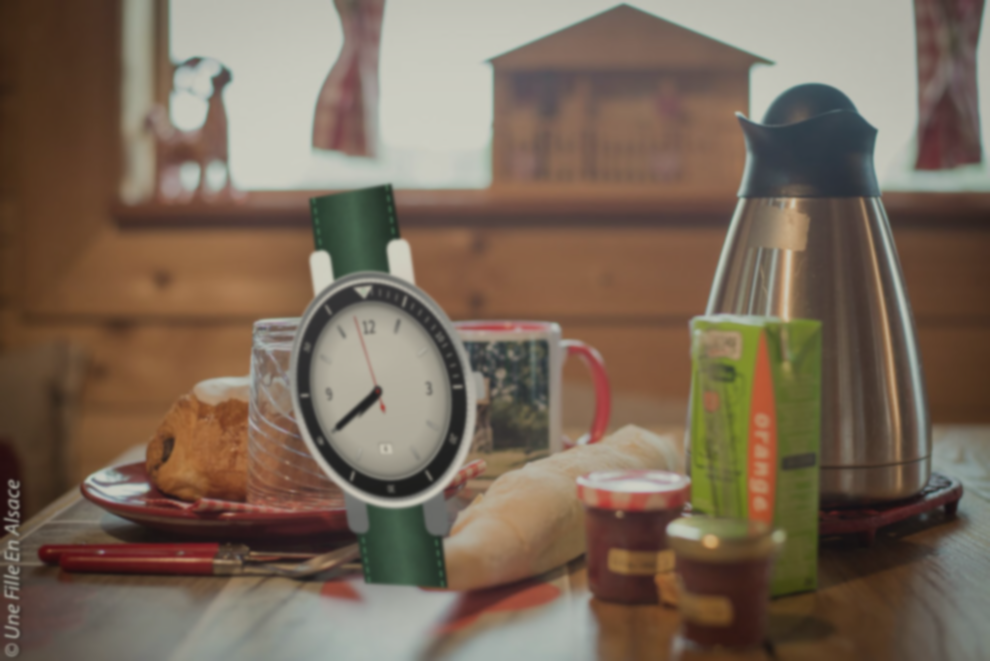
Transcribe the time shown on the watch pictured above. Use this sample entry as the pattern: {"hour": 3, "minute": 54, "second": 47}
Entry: {"hour": 7, "minute": 39, "second": 58}
